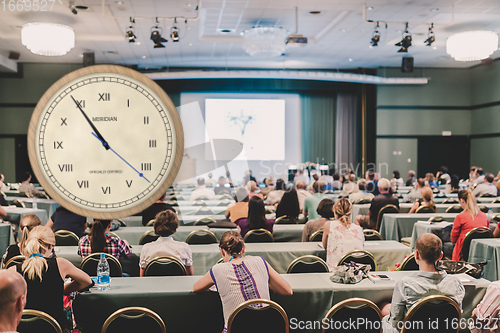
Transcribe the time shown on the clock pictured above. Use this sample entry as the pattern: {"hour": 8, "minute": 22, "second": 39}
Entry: {"hour": 10, "minute": 54, "second": 22}
